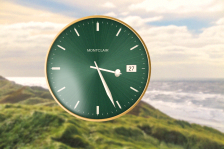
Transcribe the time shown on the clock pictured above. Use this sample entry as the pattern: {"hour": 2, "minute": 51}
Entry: {"hour": 3, "minute": 26}
